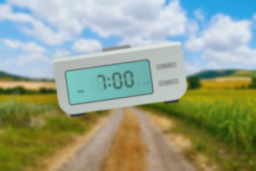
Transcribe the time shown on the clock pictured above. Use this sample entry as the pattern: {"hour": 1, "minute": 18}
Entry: {"hour": 7, "minute": 0}
